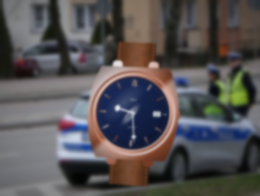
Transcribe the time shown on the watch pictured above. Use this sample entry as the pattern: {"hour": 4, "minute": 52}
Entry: {"hour": 9, "minute": 29}
